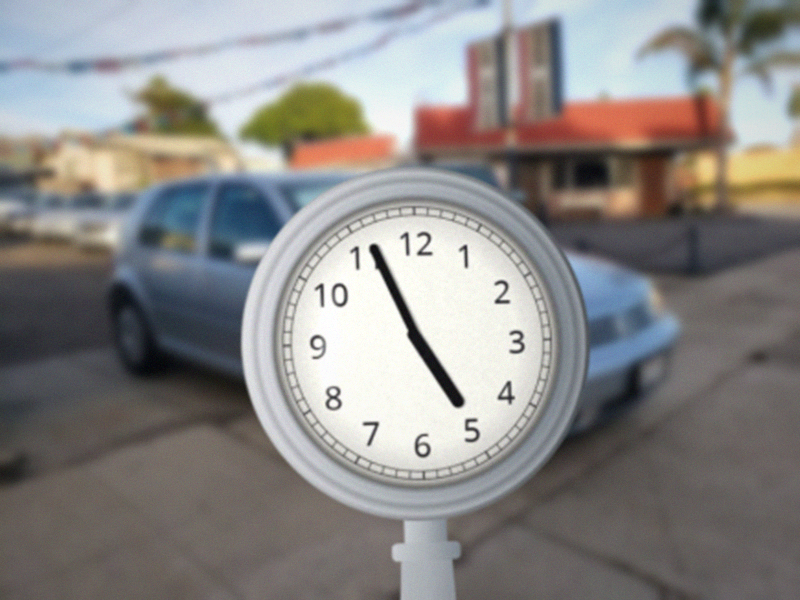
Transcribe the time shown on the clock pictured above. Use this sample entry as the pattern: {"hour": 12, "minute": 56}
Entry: {"hour": 4, "minute": 56}
